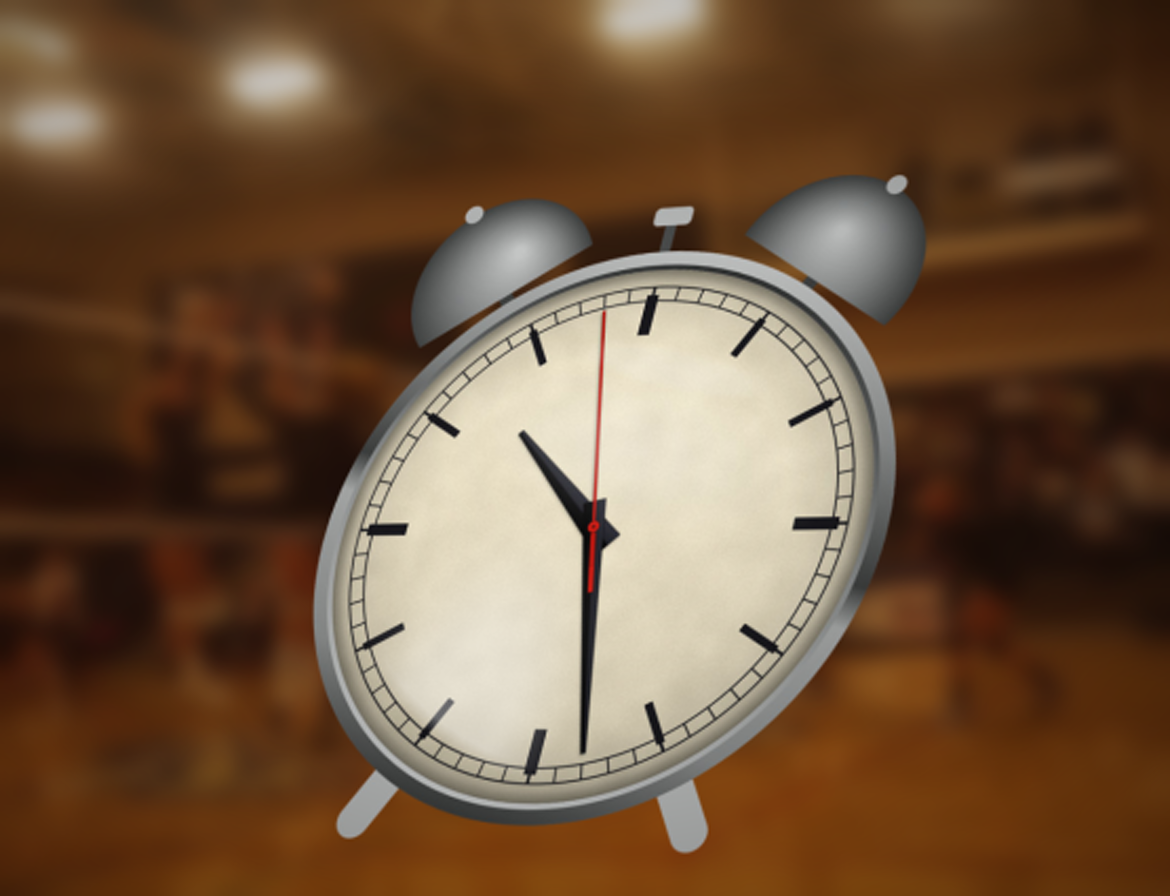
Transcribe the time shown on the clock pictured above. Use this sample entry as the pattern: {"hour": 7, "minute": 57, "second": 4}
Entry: {"hour": 10, "minute": 27, "second": 58}
